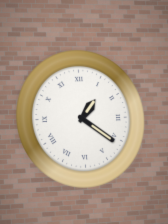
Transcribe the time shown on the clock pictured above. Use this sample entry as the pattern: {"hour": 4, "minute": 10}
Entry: {"hour": 1, "minute": 21}
